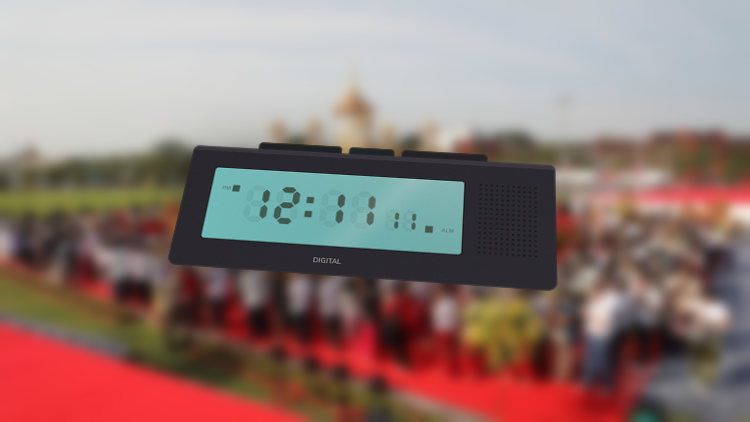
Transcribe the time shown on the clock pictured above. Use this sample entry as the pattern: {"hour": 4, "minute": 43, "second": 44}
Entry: {"hour": 12, "minute": 11, "second": 11}
